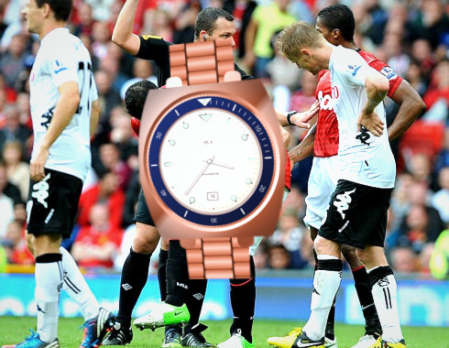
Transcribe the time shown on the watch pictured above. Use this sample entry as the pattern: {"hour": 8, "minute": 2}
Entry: {"hour": 3, "minute": 37}
